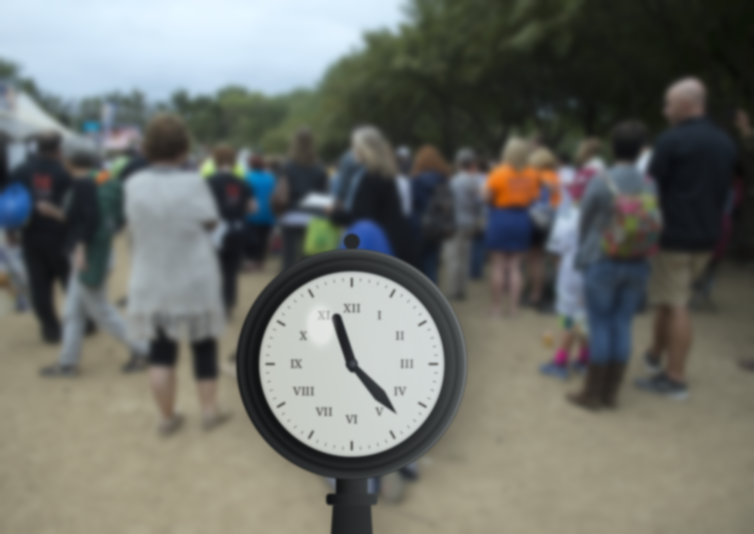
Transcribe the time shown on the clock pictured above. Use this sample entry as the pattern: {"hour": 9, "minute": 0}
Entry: {"hour": 11, "minute": 23}
